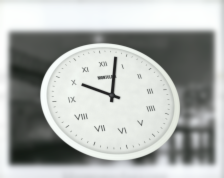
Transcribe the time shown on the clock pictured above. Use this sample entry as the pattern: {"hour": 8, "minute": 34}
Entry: {"hour": 10, "minute": 3}
